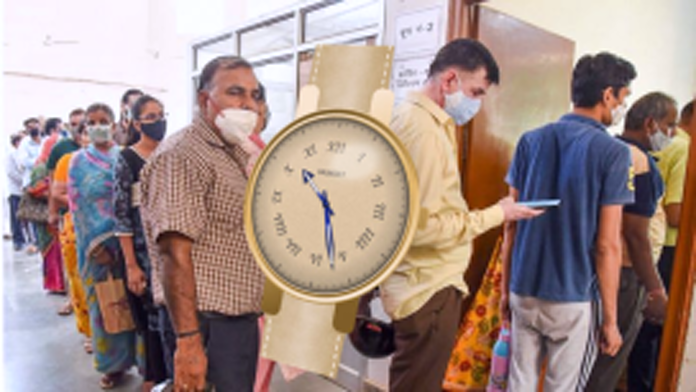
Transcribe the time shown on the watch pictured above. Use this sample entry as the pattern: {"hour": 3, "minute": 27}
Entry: {"hour": 10, "minute": 27}
